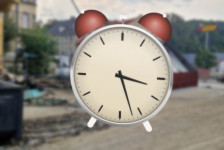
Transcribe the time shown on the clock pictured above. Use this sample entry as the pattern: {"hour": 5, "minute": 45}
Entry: {"hour": 3, "minute": 27}
